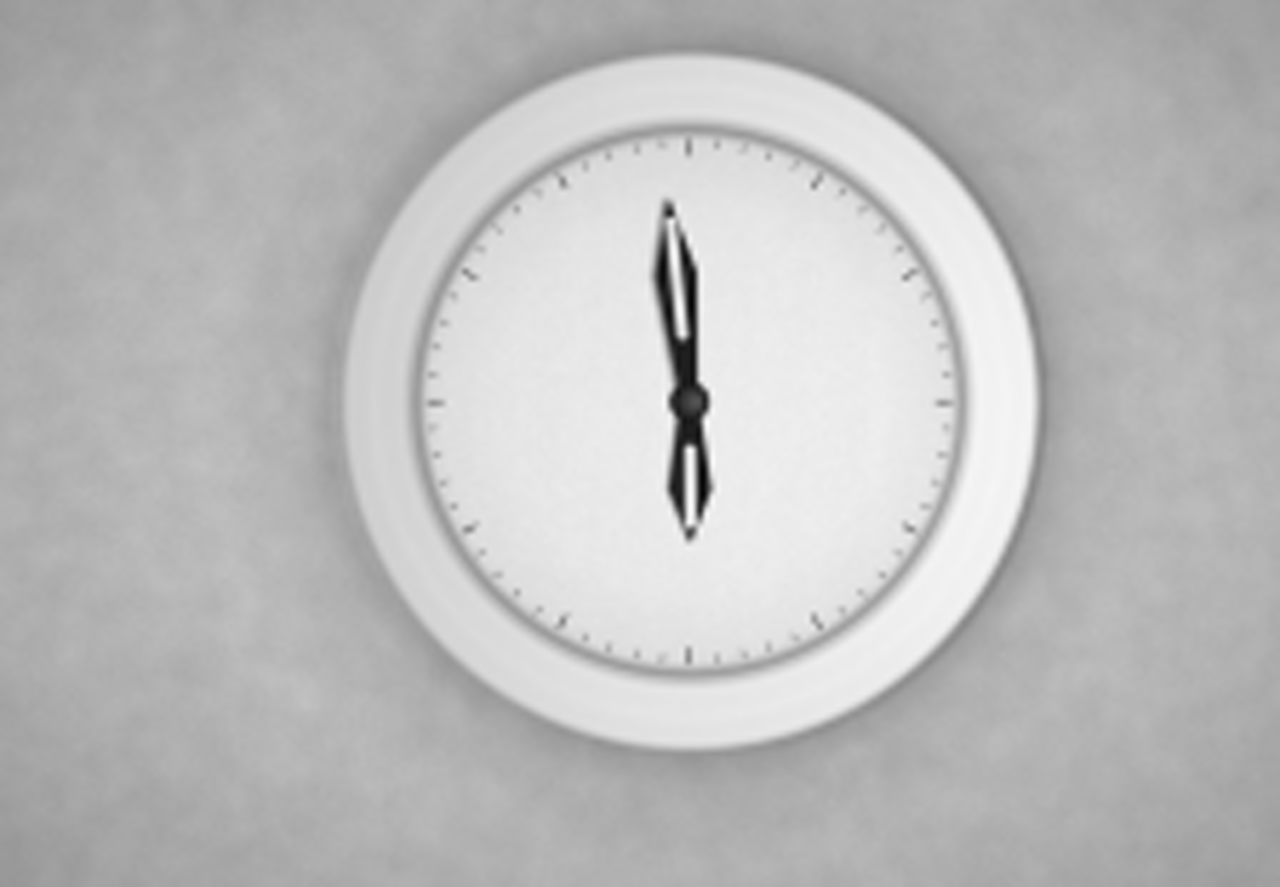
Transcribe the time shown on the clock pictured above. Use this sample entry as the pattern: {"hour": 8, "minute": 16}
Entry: {"hour": 5, "minute": 59}
